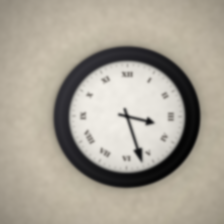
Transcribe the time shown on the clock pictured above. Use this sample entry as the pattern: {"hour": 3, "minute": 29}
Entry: {"hour": 3, "minute": 27}
